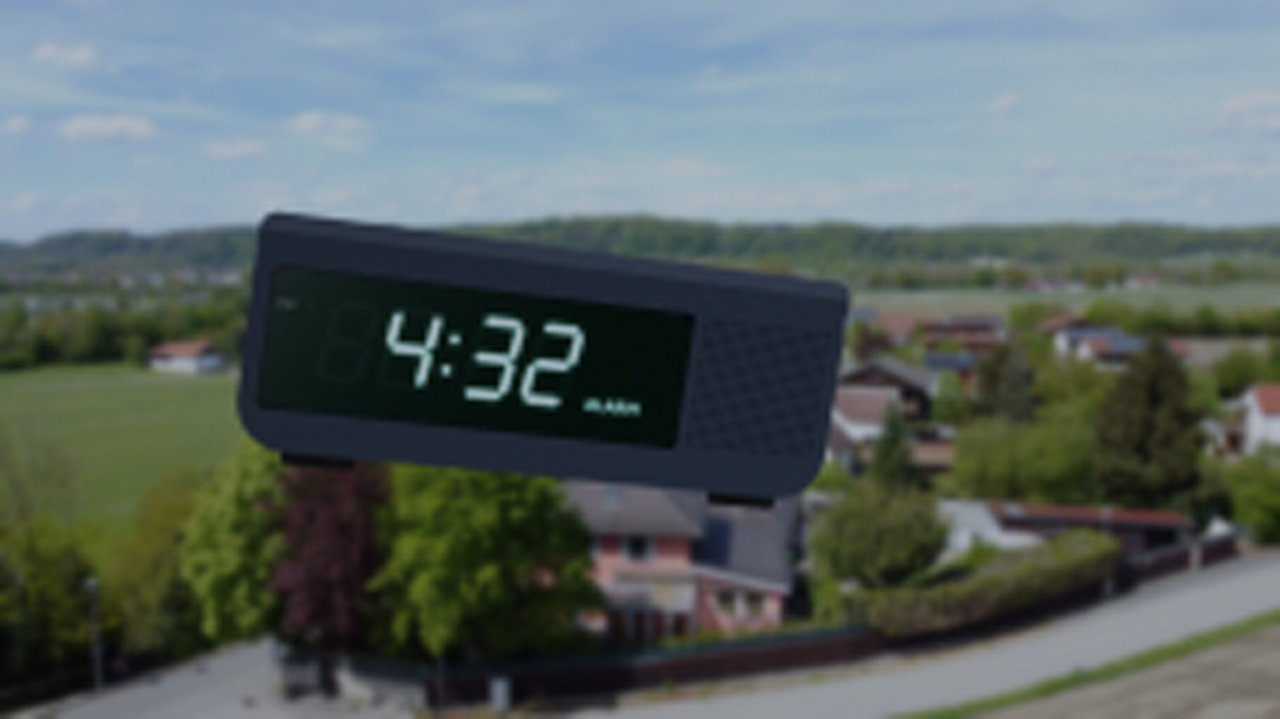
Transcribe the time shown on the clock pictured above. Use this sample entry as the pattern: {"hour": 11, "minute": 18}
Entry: {"hour": 4, "minute": 32}
